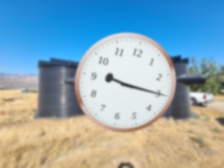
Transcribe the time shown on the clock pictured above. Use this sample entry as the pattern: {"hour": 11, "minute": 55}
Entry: {"hour": 9, "minute": 15}
